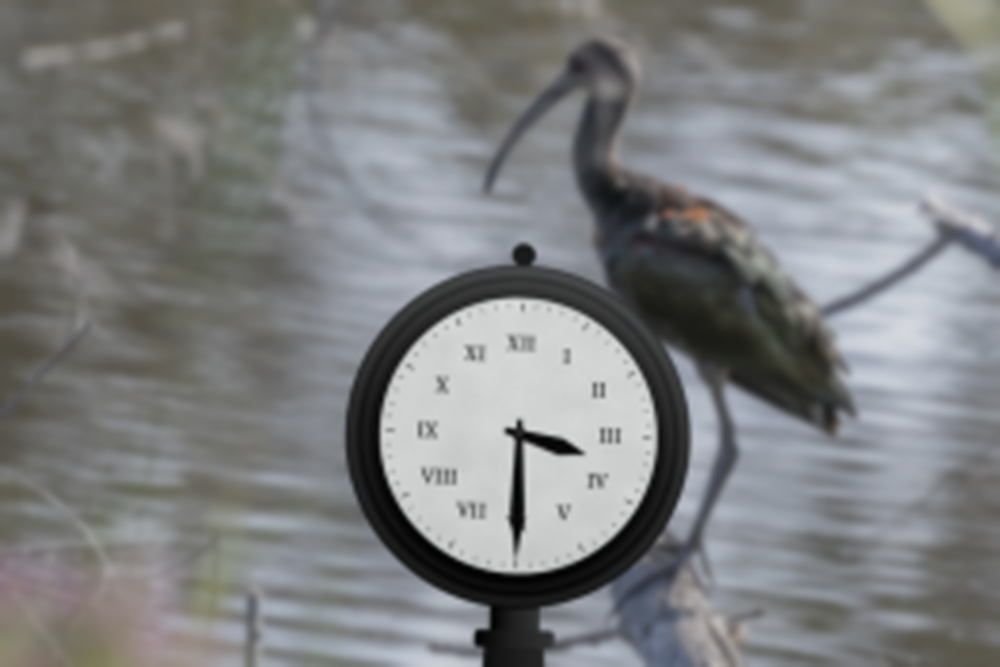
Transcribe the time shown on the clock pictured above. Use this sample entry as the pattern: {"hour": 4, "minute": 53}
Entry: {"hour": 3, "minute": 30}
